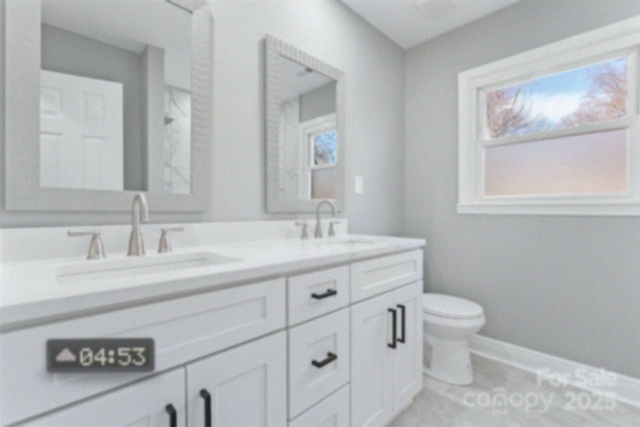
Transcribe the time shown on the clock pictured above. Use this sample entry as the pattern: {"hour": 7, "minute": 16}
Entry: {"hour": 4, "minute": 53}
